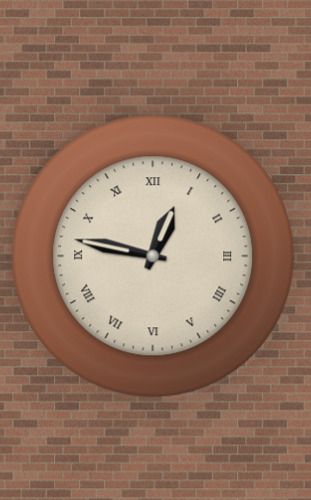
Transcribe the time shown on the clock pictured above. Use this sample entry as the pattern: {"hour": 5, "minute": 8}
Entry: {"hour": 12, "minute": 47}
